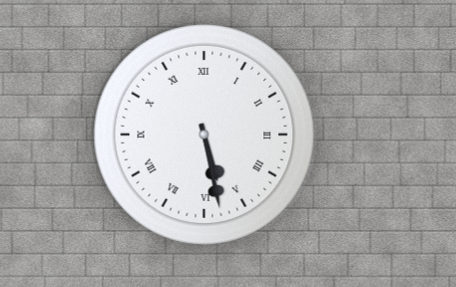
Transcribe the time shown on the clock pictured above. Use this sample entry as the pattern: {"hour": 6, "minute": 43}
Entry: {"hour": 5, "minute": 28}
